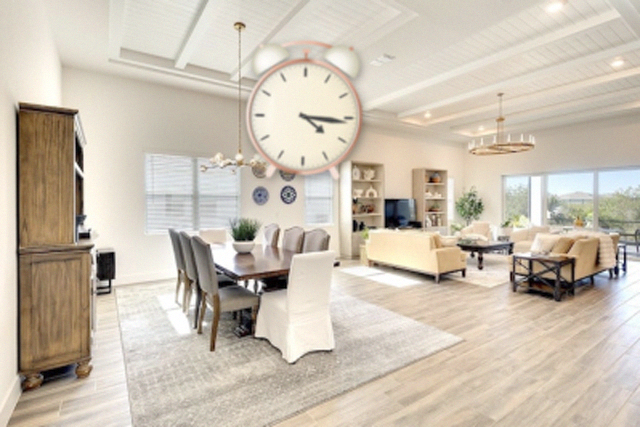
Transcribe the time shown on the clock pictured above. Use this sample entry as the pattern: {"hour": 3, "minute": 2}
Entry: {"hour": 4, "minute": 16}
